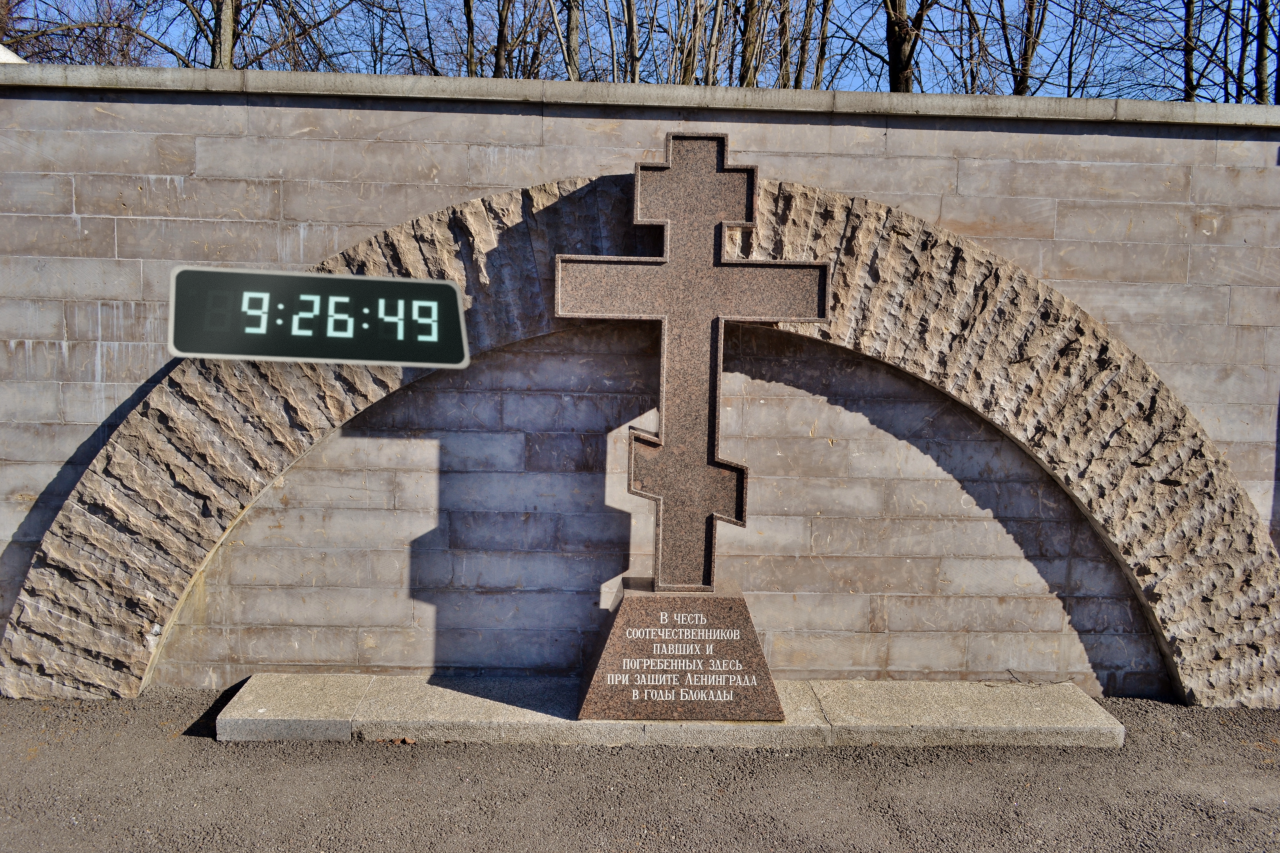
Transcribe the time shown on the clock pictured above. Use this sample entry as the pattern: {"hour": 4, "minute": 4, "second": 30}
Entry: {"hour": 9, "minute": 26, "second": 49}
